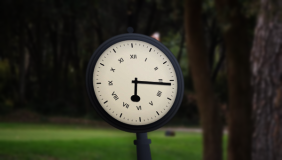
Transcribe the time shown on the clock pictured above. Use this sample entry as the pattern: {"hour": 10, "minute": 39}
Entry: {"hour": 6, "minute": 16}
